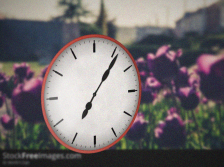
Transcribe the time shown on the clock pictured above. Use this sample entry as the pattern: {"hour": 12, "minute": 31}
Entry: {"hour": 7, "minute": 6}
